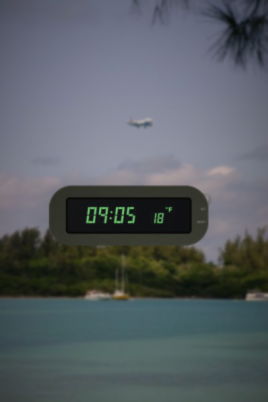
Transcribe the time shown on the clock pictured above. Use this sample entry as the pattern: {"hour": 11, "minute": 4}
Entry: {"hour": 9, "minute": 5}
